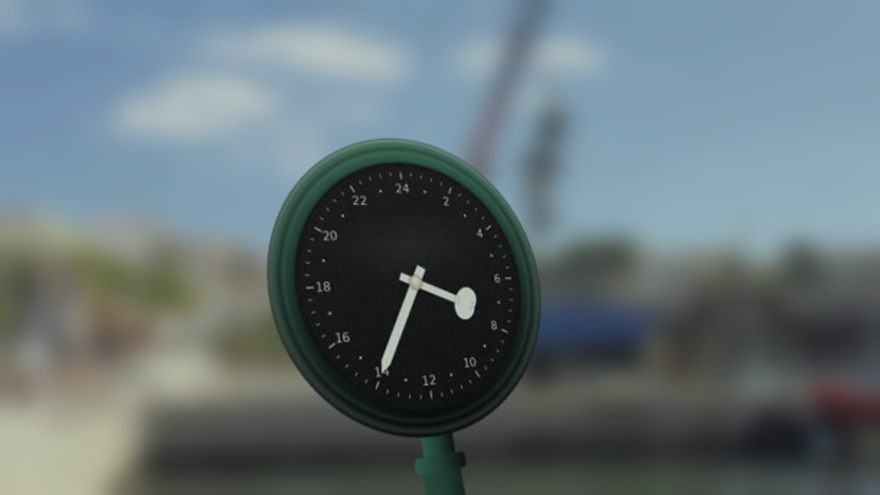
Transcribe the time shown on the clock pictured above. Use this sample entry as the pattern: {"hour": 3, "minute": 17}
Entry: {"hour": 7, "minute": 35}
